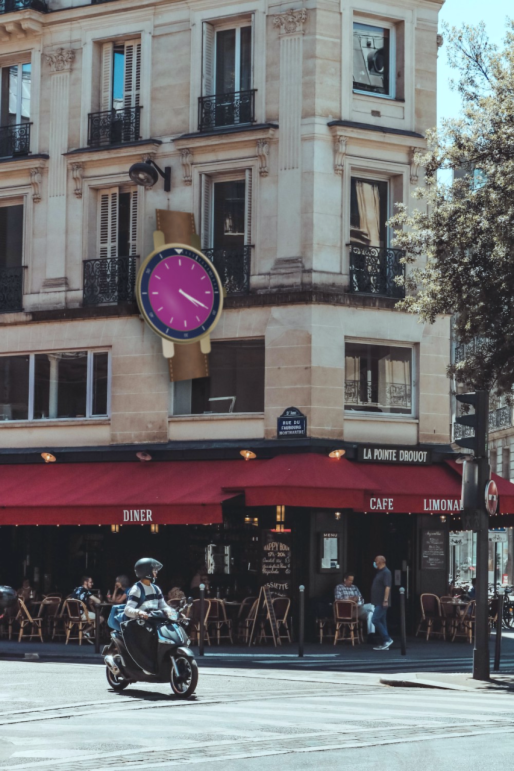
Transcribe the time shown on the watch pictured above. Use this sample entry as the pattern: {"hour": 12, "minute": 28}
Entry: {"hour": 4, "minute": 20}
